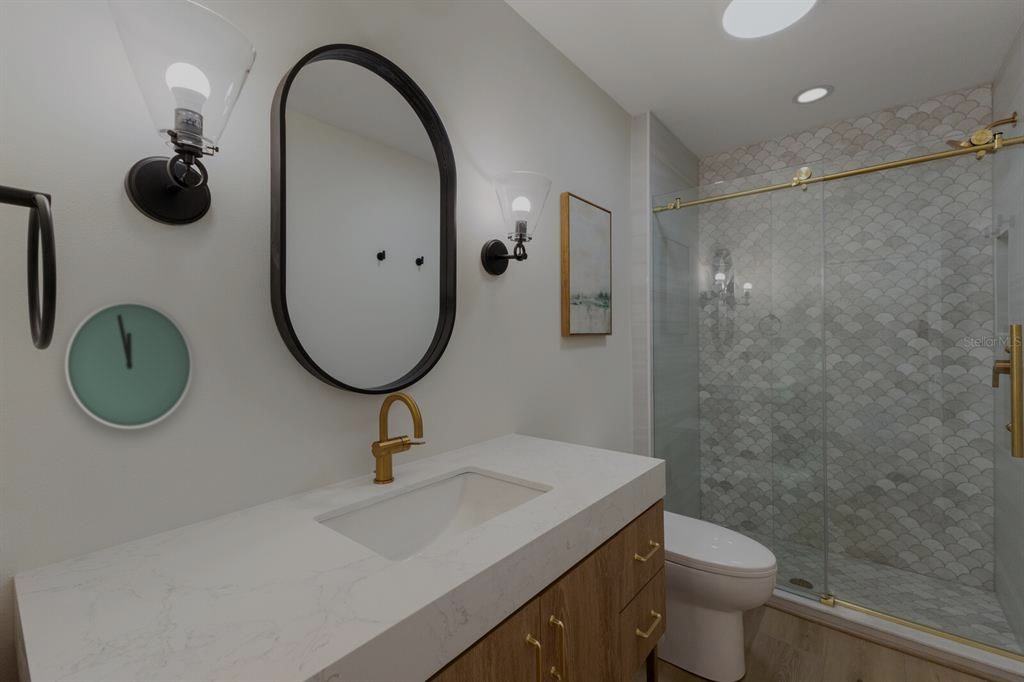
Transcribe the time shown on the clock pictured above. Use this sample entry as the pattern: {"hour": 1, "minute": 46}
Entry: {"hour": 11, "minute": 58}
